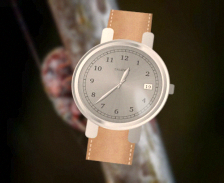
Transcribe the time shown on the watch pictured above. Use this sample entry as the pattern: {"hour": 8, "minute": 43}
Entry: {"hour": 12, "minute": 37}
